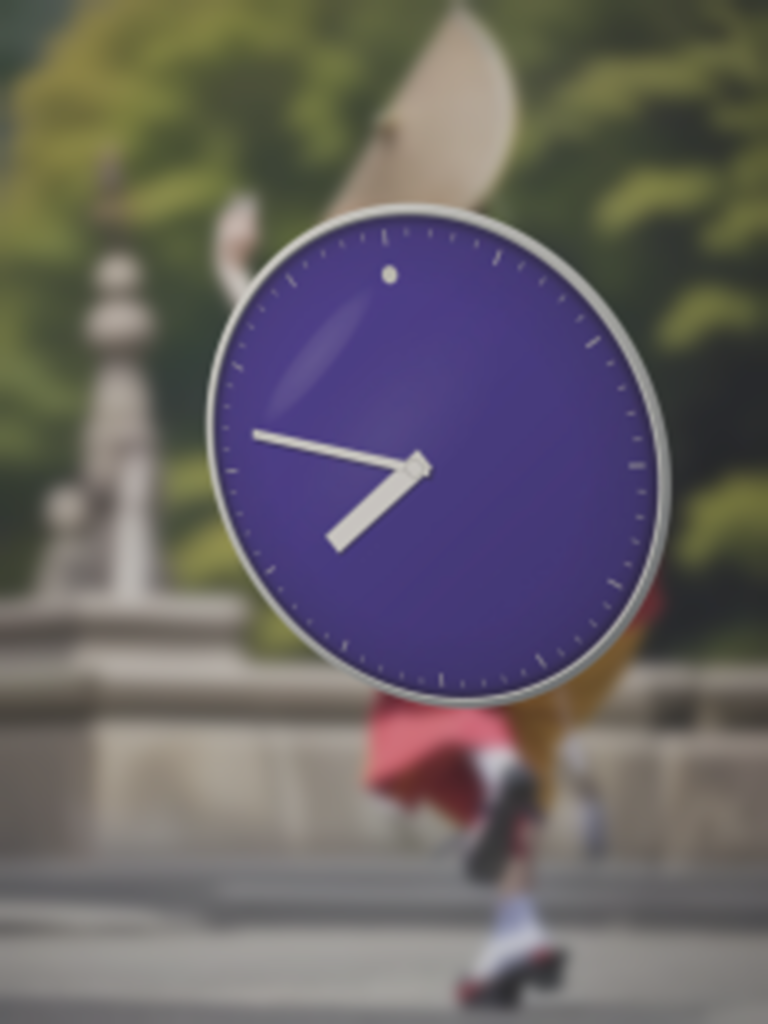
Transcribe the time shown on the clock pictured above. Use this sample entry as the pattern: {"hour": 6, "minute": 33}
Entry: {"hour": 7, "minute": 47}
